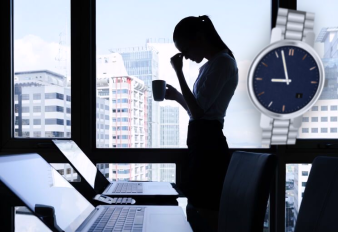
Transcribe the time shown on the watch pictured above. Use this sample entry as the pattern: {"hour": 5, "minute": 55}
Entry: {"hour": 8, "minute": 57}
